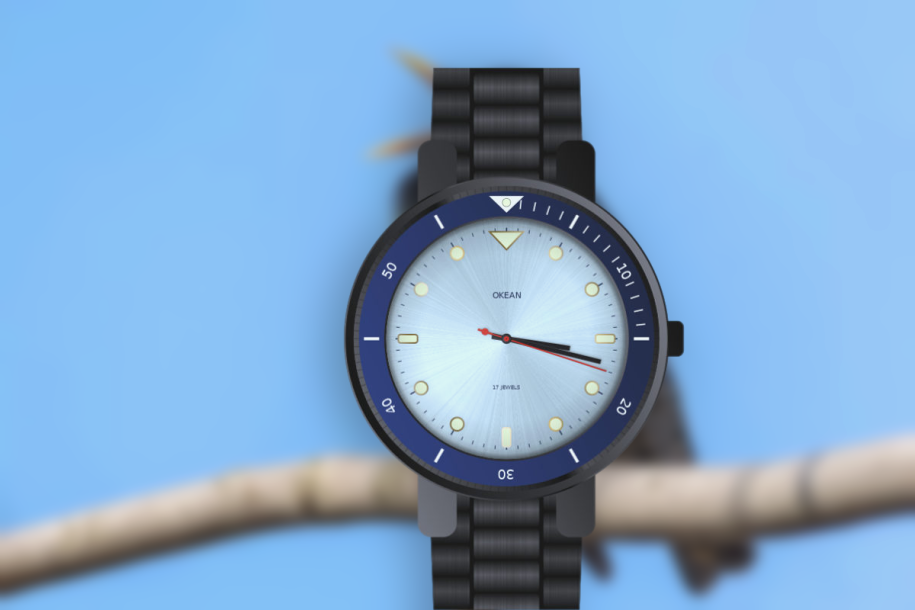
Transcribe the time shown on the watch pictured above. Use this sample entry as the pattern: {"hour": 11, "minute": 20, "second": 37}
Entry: {"hour": 3, "minute": 17, "second": 18}
